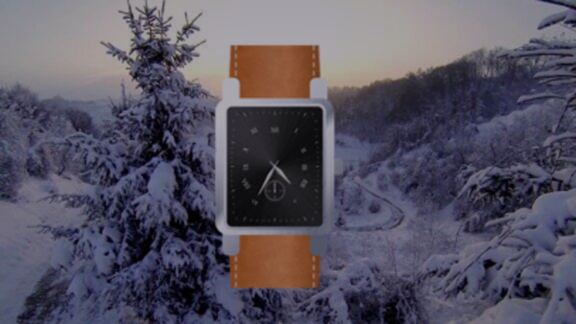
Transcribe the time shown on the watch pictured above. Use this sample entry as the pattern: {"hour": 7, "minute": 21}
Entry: {"hour": 4, "minute": 35}
